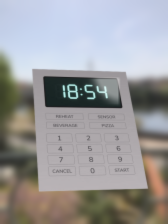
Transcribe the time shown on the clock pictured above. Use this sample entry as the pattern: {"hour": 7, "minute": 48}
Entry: {"hour": 18, "minute": 54}
